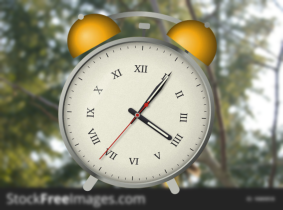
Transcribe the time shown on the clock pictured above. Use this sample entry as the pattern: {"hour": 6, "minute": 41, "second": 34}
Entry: {"hour": 4, "minute": 5, "second": 36}
